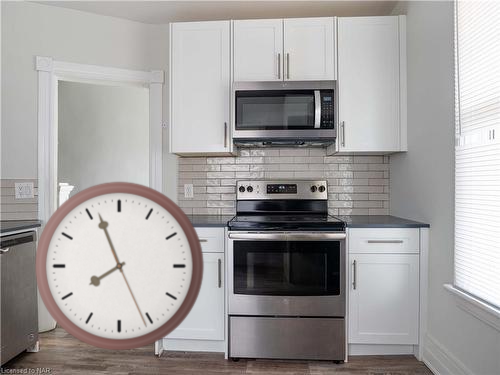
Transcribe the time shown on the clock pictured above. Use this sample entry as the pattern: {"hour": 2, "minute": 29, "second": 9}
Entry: {"hour": 7, "minute": 56, "second": 26}
